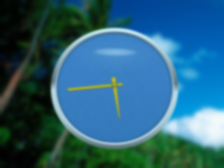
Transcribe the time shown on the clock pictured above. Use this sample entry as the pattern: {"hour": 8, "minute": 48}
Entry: {"hour": 5, "minute": 44}
